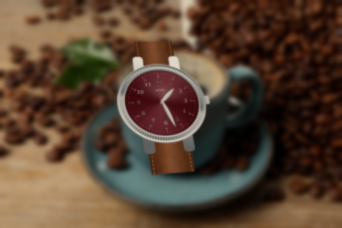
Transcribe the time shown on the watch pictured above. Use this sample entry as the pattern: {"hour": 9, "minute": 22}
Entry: {"hour": 1, "minute": 27}
